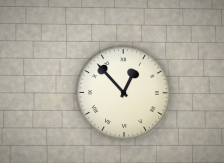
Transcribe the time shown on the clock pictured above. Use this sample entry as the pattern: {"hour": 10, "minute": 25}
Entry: {"hour": 12, "minute": 53}
